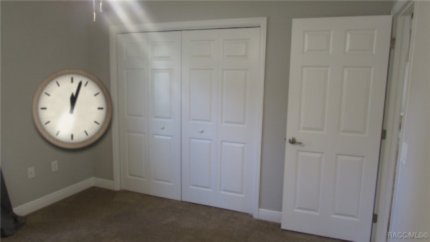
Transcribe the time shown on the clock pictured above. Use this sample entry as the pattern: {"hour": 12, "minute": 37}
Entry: {"hour": 12, "minute": 3}
